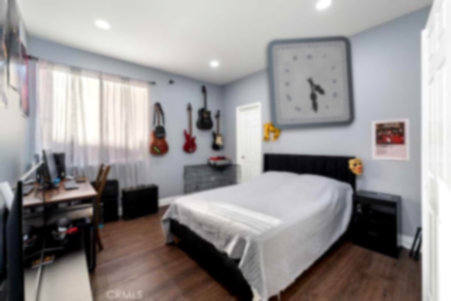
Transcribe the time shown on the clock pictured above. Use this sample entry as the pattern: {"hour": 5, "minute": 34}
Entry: {"hour": 4, "minute": 29}
